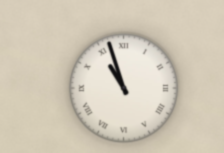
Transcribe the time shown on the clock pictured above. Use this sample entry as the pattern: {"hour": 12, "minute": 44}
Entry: {"hour": 10, "minute": 57}
